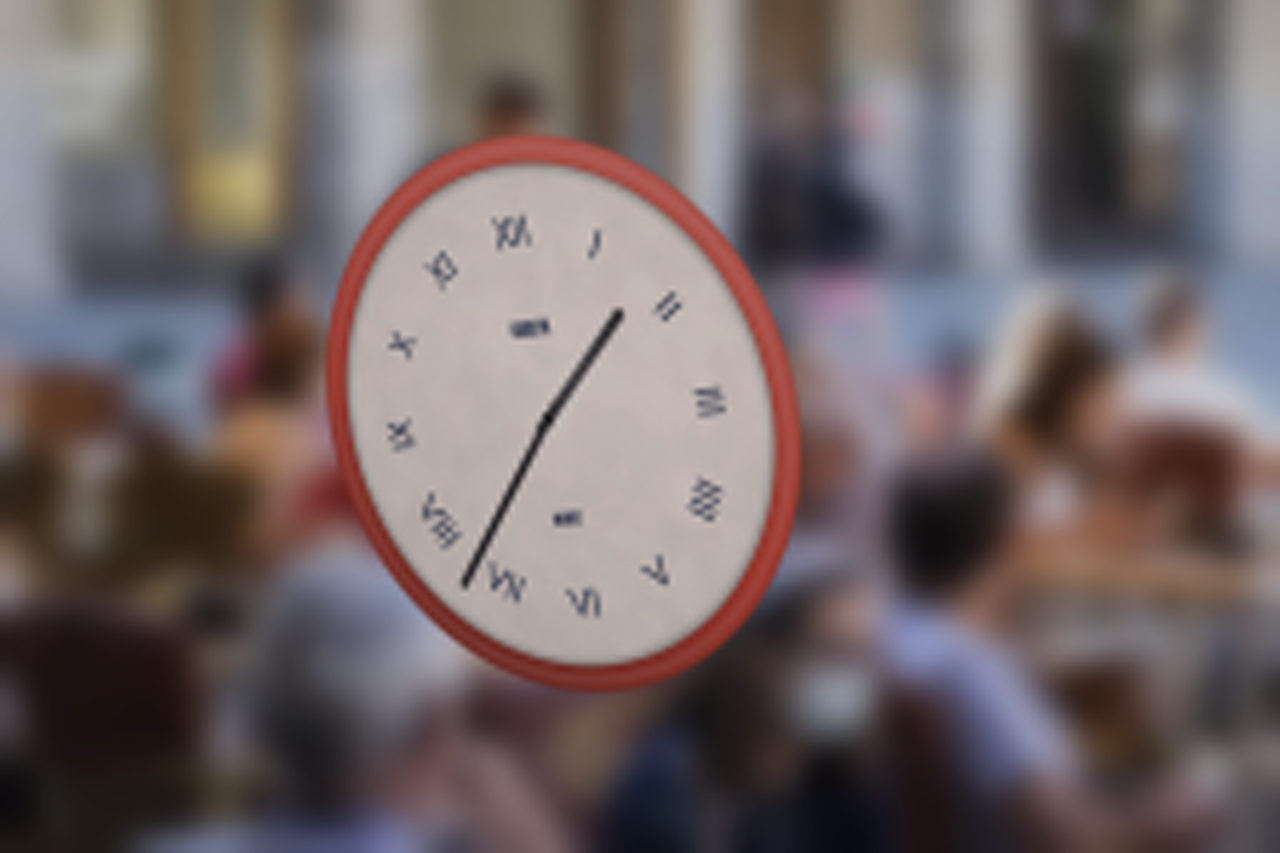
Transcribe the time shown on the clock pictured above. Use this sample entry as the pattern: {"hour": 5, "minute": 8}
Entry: {"hour": 1, "minute": 37}
